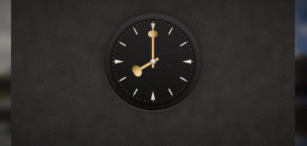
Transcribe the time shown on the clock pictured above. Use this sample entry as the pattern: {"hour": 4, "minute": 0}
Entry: {"hour": 8, "minute": 0}
